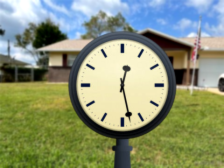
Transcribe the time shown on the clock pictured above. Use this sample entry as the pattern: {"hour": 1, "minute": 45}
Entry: {"hour": 12, "minute": 28}
